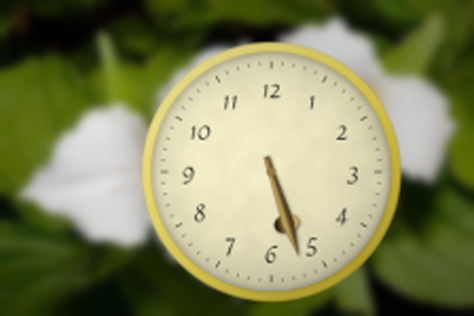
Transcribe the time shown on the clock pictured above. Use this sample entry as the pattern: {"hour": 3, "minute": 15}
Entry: {"hour": 5, "minute": 27}
